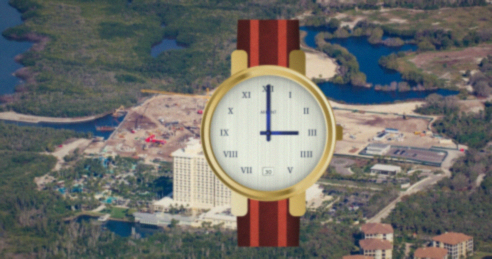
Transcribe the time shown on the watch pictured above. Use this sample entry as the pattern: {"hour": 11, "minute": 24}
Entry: {"hour": 3, "minute": 0}
